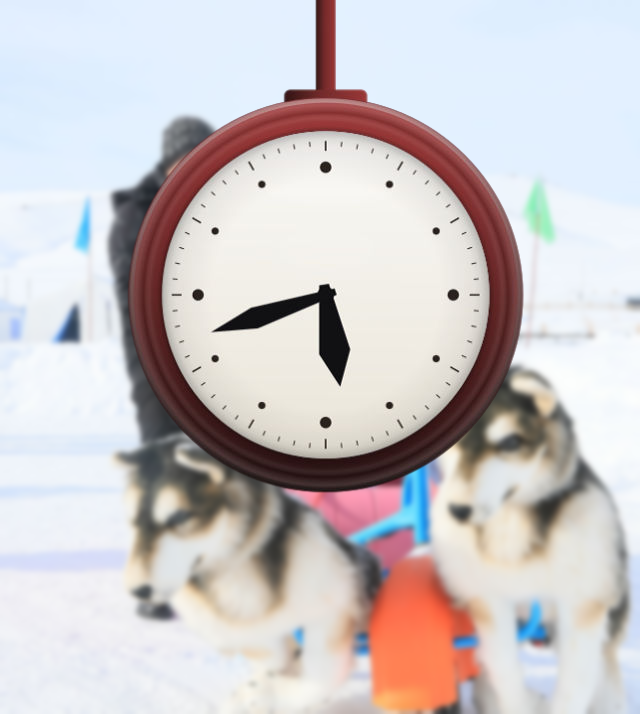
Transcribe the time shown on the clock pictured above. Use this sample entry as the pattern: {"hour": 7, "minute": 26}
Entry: {"hour": 5, "minute": 42}
